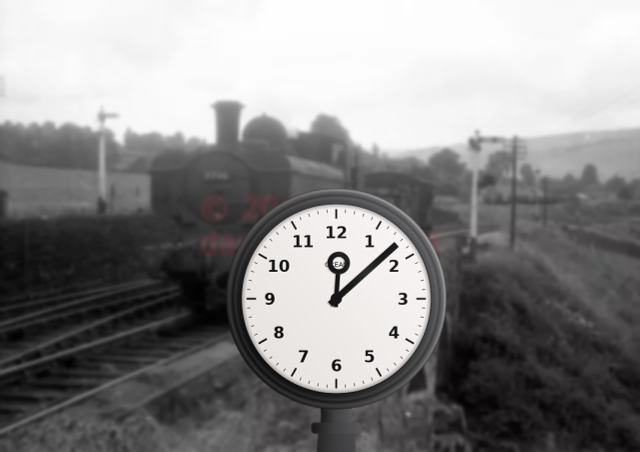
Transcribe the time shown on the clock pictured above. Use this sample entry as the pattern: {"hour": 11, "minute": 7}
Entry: {"hour": 12, "minute": 8}
